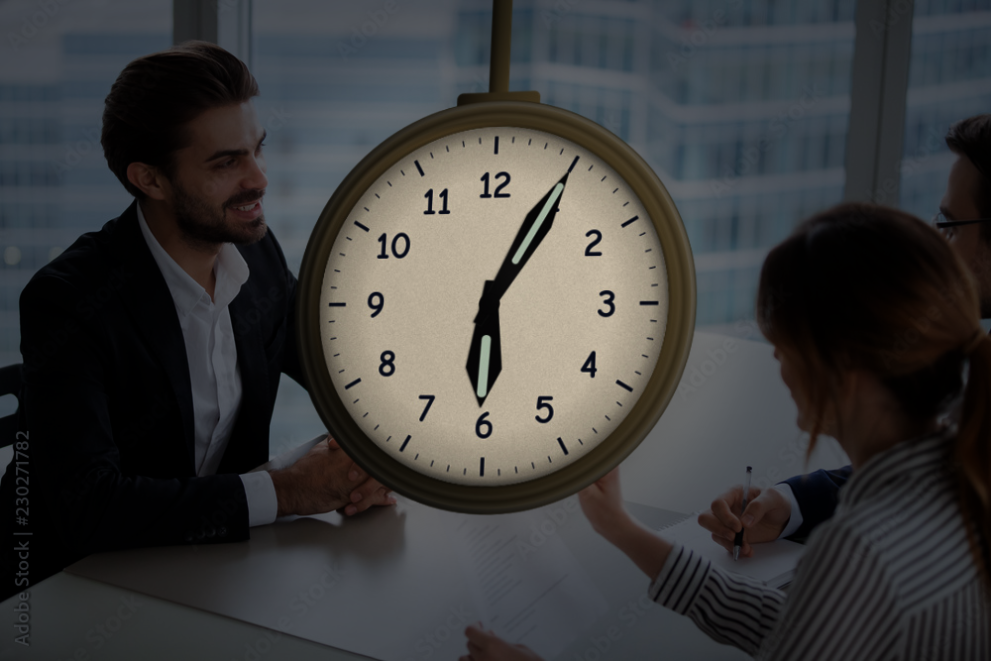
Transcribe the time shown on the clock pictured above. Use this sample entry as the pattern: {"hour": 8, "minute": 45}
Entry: {"hour": 6, "minute": 5}
